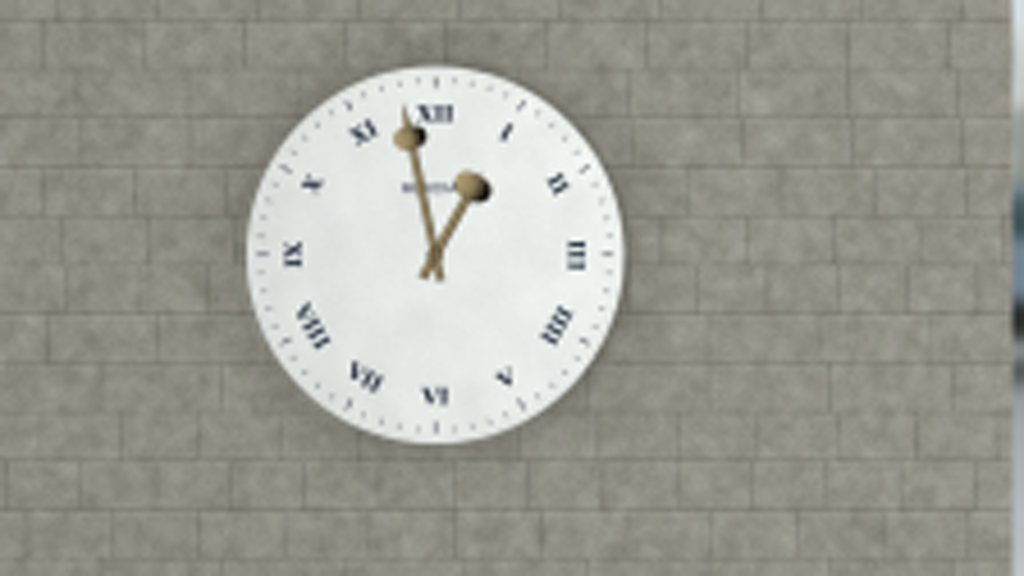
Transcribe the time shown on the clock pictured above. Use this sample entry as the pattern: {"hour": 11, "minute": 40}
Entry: {"hour": 12, "minute": 58}
